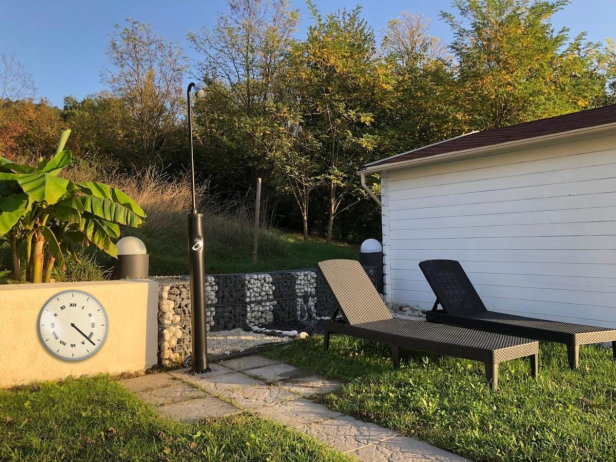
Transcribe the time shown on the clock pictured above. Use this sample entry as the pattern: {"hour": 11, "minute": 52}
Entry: {"hour": 4, "minute": 22}
